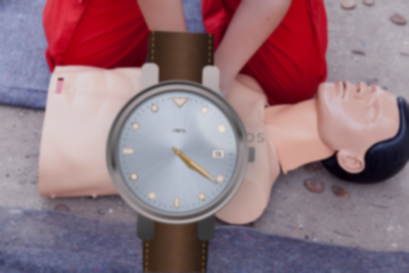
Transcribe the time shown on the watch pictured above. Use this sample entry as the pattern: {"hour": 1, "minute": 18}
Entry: {"hour": 4, "minute": 21}
